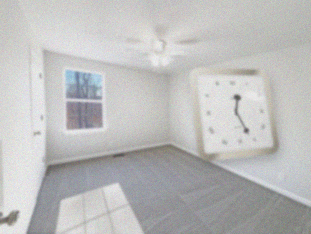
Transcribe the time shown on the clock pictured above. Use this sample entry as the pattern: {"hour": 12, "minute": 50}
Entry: {"hour": 12, "minute": 26}
